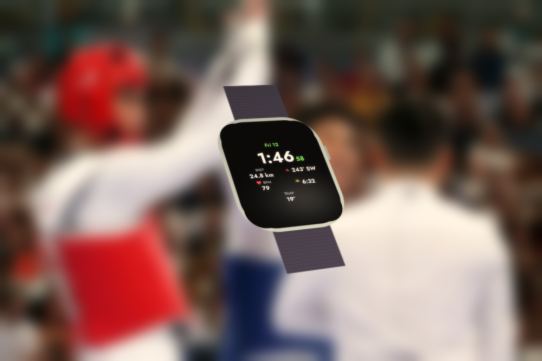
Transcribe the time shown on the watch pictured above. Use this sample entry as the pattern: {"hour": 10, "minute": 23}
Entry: {"hour": 1, "minute": 46}
